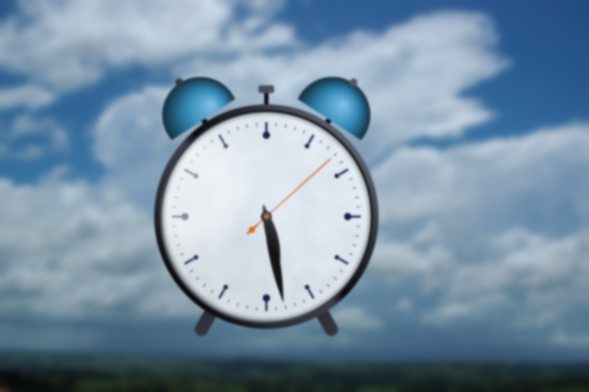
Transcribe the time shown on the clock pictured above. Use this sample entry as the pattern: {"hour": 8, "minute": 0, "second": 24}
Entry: {"hour": 5, "minute": 28, "second": 8}
